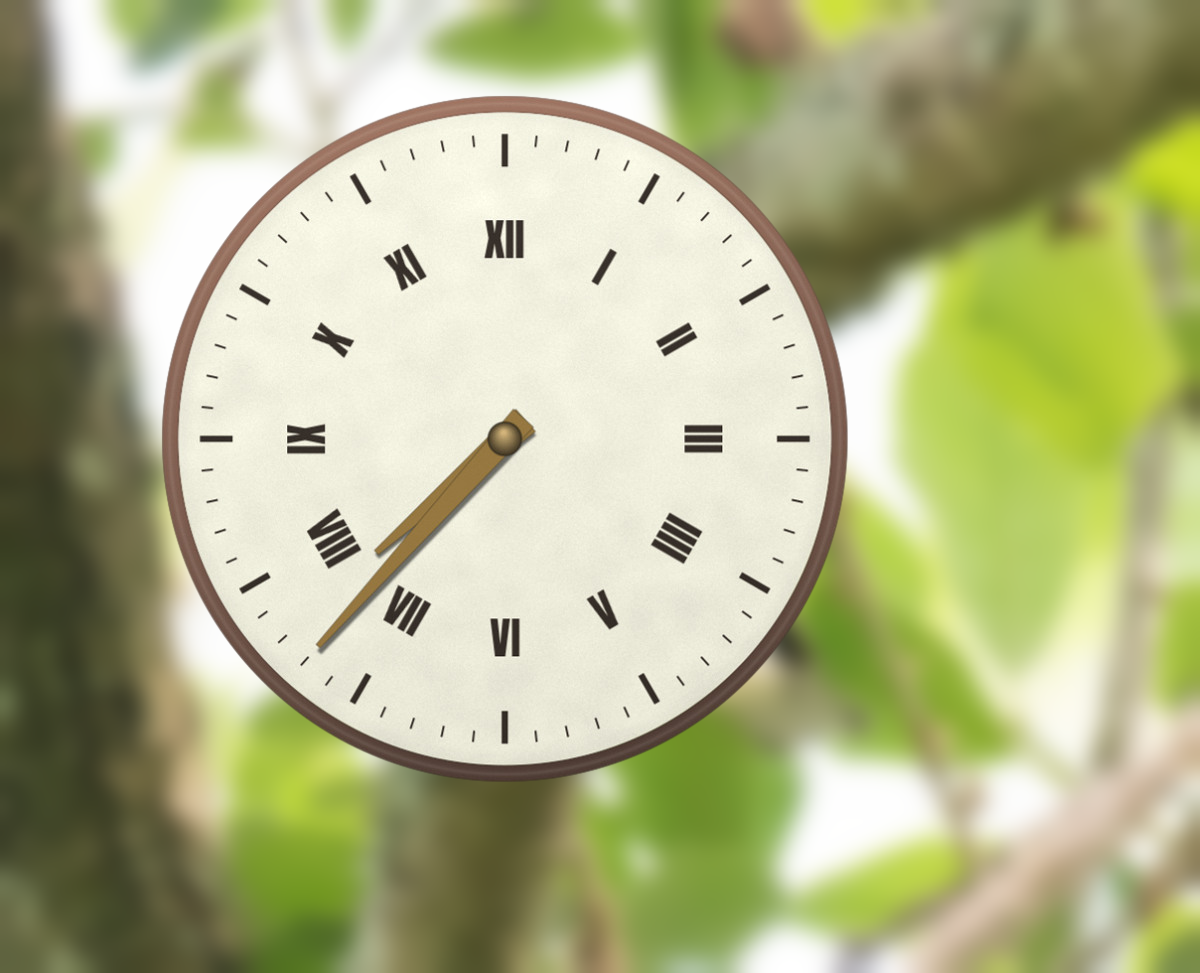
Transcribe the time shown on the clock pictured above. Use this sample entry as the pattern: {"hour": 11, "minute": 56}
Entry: {"hour": 7, "minute": 37}
